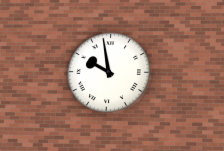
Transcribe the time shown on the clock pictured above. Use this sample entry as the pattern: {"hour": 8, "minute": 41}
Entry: {"hour": 9, "minute": 58}
